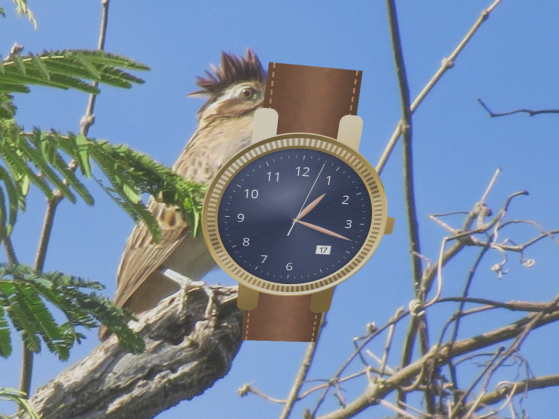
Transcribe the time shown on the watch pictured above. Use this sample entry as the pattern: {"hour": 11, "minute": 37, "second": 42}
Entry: {"hour": 1, "minute": 18, "second": 3}
